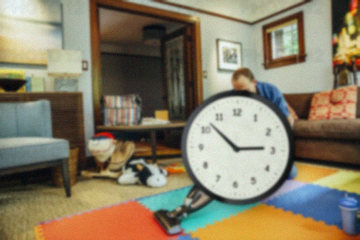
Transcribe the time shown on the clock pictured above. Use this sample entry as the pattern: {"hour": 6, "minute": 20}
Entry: {"hour": 2, "minute": 52}
